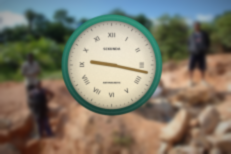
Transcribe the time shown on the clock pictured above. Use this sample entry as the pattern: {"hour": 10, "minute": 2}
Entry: {"hour": 9, "minute": 17}
